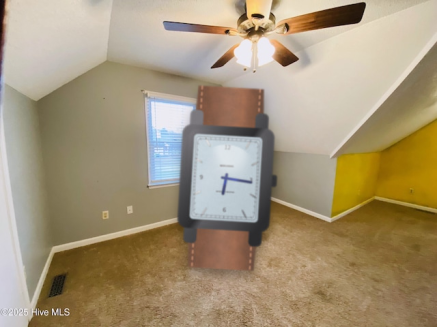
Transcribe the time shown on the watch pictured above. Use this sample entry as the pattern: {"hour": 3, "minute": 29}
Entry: {"hour": 6, "minute": 16}
